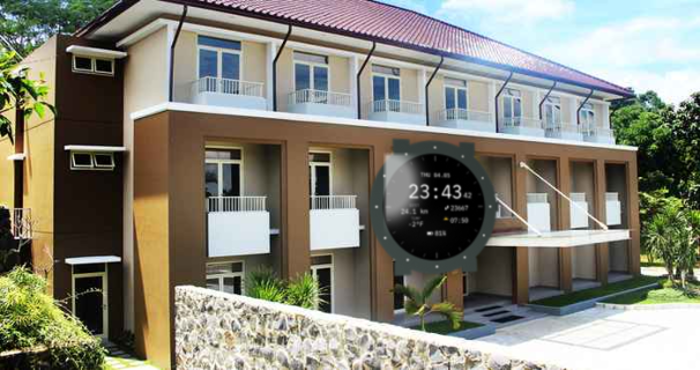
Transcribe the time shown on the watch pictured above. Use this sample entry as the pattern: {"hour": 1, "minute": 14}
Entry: {"hour": 23, "minute": 43}
